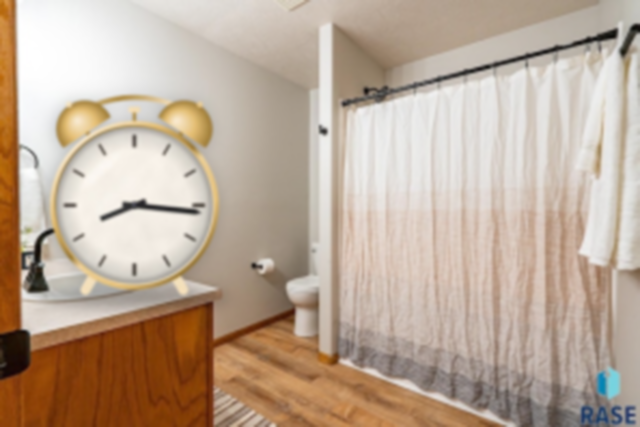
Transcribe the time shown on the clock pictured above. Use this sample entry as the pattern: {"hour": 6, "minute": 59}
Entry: {"hour": 8, "minute": 16}
